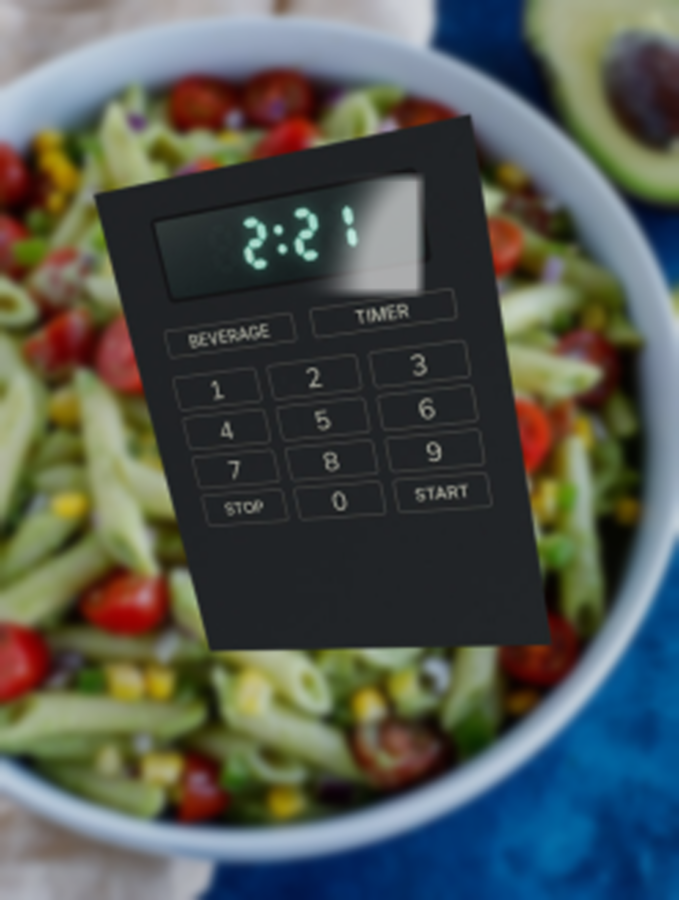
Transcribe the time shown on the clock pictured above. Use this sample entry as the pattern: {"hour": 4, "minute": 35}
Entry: {"hour": 2, "minute": 21}
